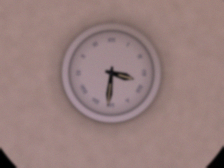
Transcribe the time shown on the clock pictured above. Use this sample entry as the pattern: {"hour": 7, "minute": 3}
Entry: {"hour": 3, "minute": 31}
